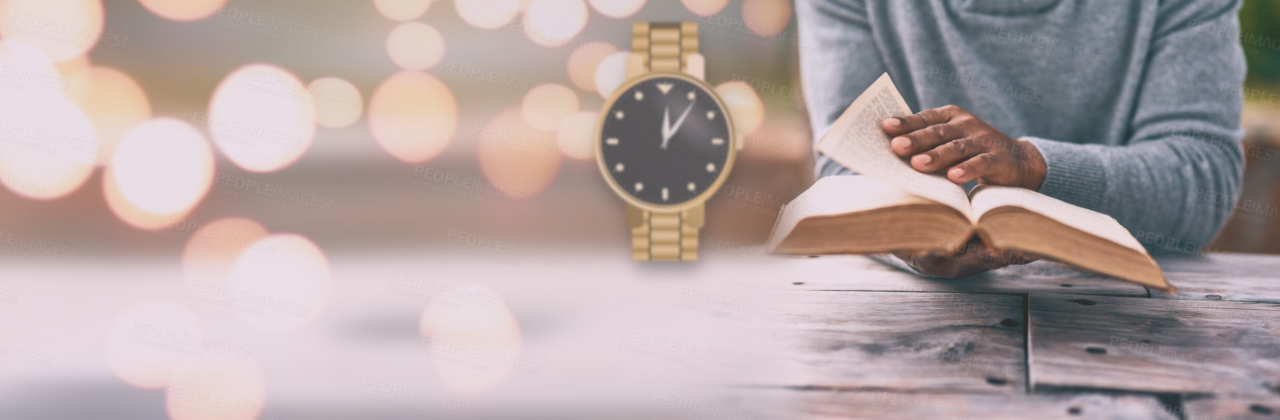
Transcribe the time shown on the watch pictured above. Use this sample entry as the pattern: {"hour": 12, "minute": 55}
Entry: {"hour": 12, "minute": 6}
